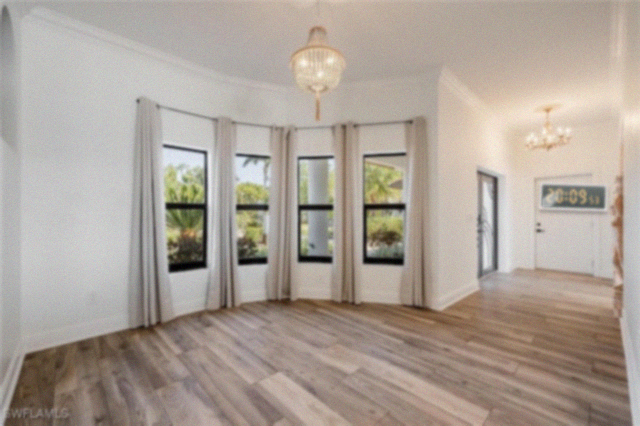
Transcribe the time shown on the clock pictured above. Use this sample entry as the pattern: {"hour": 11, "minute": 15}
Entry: {"hour": 20, "minute": 9}
